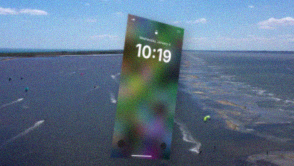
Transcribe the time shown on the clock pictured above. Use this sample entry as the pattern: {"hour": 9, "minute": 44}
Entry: {"hour": 10, "minute": 19}
